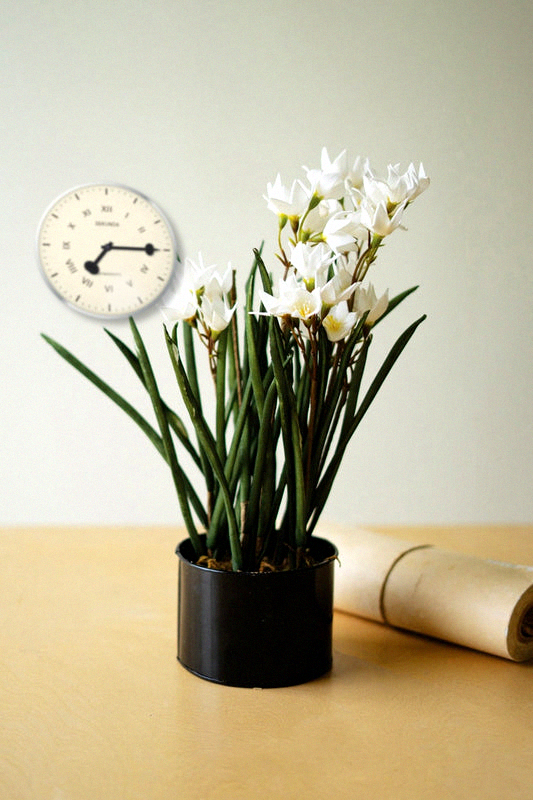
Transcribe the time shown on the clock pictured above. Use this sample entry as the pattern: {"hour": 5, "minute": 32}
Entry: {"hour": 7, "minute": 15}
